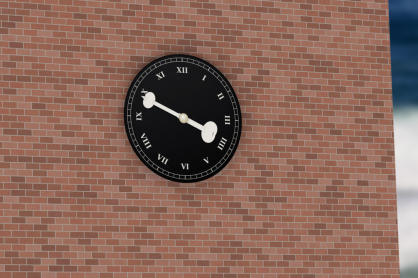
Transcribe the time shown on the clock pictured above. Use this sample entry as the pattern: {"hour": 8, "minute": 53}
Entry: {"hour": 3, "minute": 49}
